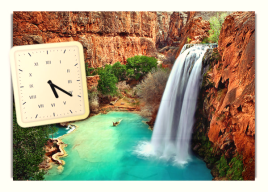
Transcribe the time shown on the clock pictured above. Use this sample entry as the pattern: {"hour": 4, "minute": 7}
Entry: {"hour": 5, "minute": 21}
